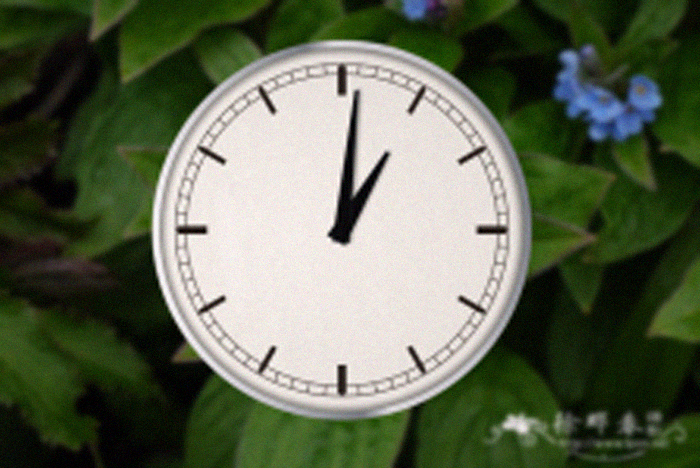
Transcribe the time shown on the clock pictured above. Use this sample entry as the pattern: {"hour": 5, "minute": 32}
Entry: {"hour": 1, "minute": 1}
